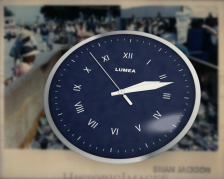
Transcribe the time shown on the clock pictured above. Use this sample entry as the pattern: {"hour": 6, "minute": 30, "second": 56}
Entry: {"hour": 2, "minute": 11, "second": 53}
